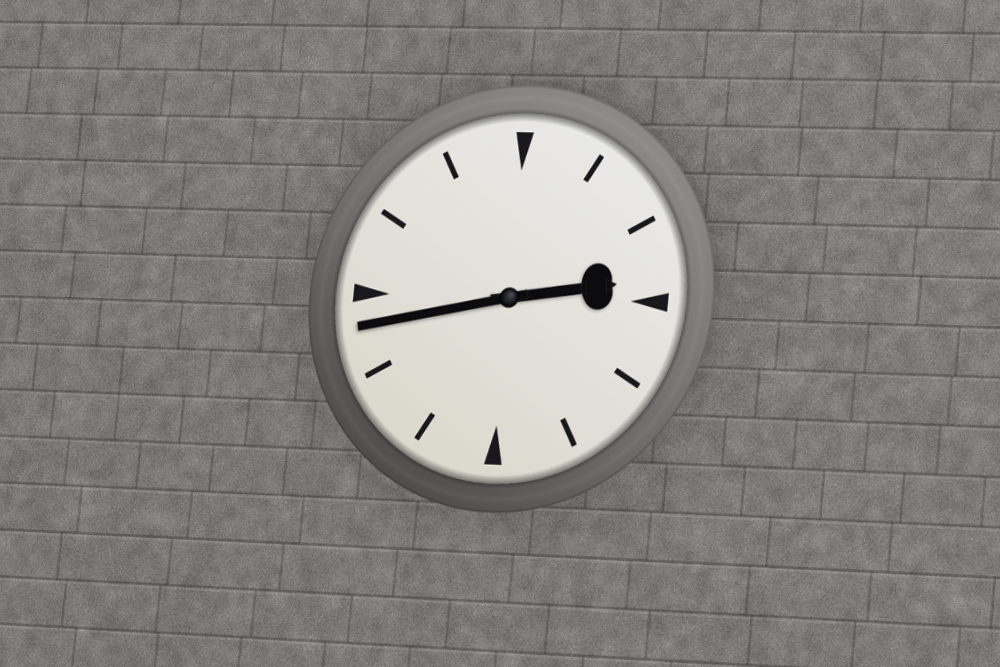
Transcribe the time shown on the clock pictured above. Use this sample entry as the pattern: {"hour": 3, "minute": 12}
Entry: {"hour": 2, "minute": 43}
